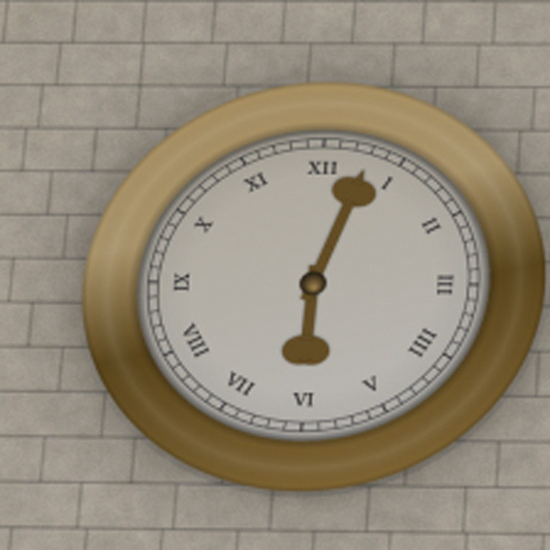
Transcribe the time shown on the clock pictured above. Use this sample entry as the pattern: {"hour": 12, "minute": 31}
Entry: {"hour": 6, "minute": 3}
